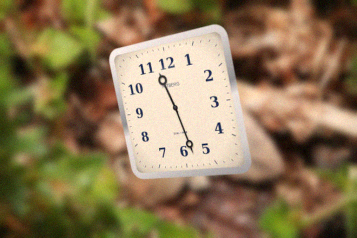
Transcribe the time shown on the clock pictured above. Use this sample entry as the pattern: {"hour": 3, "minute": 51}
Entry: {"hour": 11, "minute": 28}
